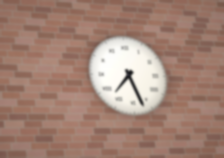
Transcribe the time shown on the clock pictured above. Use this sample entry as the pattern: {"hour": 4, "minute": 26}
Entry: {"hour": 7, "minute": 27}
